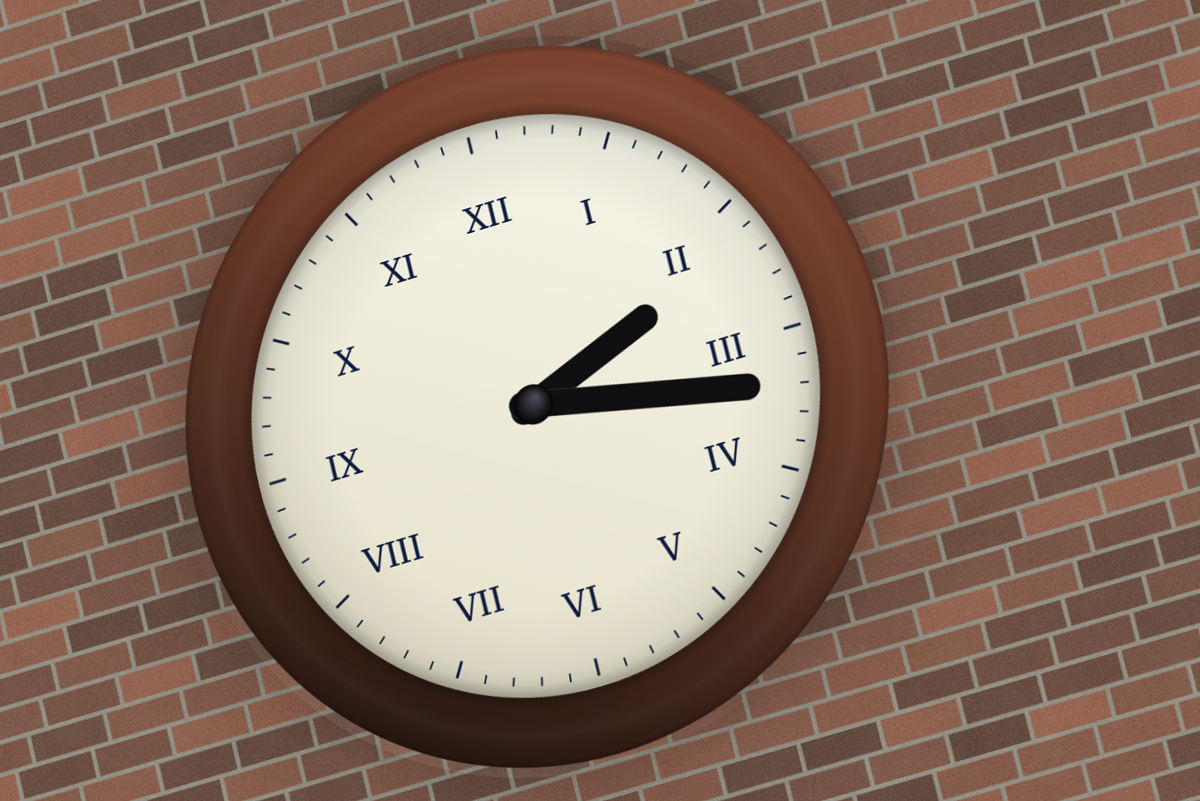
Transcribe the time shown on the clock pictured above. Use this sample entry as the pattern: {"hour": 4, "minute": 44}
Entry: {"hour": 2, "minute": 17}
